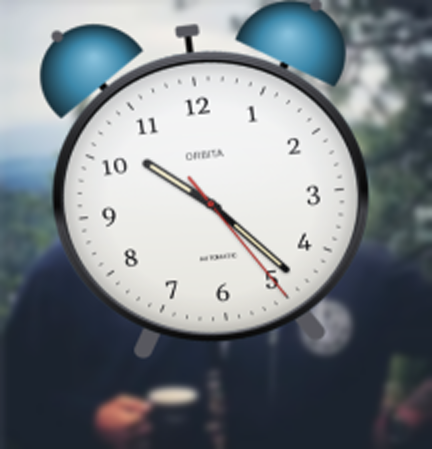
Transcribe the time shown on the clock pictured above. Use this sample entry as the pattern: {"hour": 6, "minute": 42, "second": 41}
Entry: {"hour": 10, "minute": 23, "second": 25}
